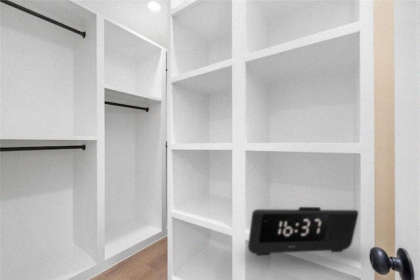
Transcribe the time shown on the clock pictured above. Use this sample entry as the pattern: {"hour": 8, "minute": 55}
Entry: {"hour": 16, "minute": 37}
